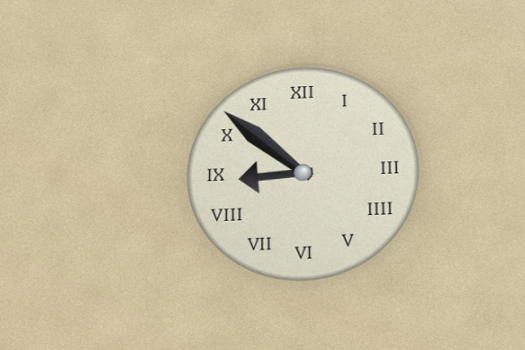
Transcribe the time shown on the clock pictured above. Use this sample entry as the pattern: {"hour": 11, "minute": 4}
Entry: {"hour": 8, "minute": 52}
